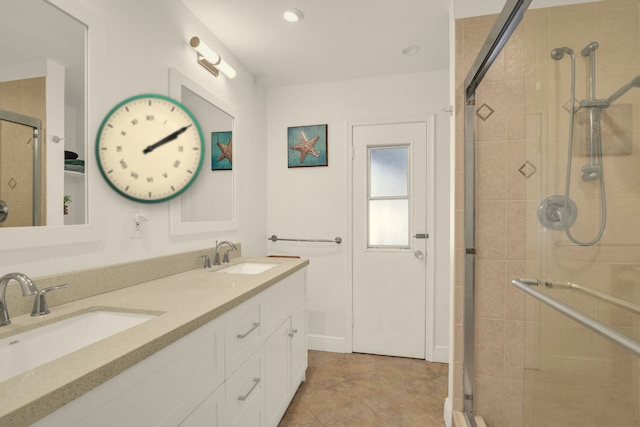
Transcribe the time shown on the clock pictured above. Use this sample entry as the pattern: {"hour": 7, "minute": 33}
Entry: {"hour": 2, "minute": 10}
